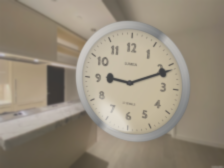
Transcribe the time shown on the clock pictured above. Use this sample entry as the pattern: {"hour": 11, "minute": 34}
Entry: {"hour": 9, "minute": 11}
